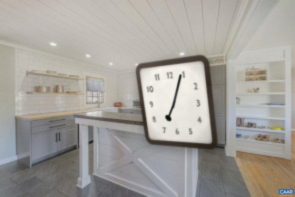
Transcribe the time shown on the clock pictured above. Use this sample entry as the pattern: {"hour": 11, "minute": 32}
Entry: {"hour": 7, "minute": 4}
